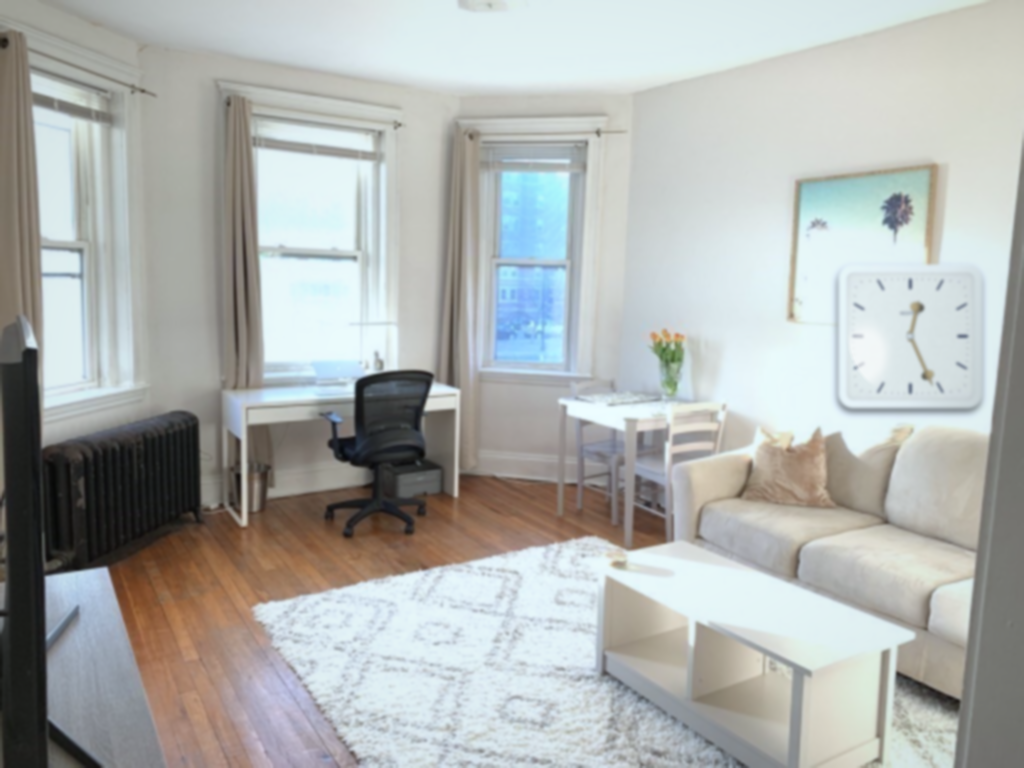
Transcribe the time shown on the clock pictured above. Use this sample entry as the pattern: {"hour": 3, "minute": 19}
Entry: {"hour": 12, "minute": 26}
